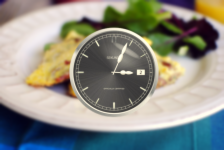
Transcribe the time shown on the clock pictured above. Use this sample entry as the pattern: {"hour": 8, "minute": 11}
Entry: {"hour": 3, "minute": 4}
